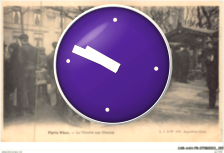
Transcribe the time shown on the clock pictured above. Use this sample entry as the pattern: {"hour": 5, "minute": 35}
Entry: {"hour": 9, "minute": 48}
